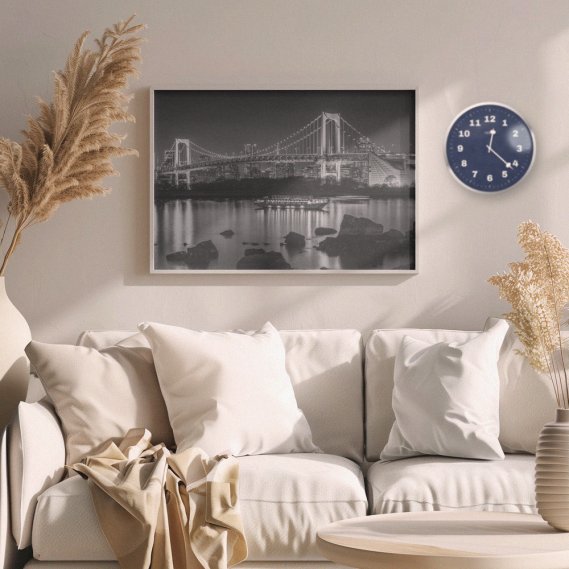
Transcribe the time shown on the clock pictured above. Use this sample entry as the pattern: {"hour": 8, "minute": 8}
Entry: {"hour": 12, "minute": 22}
